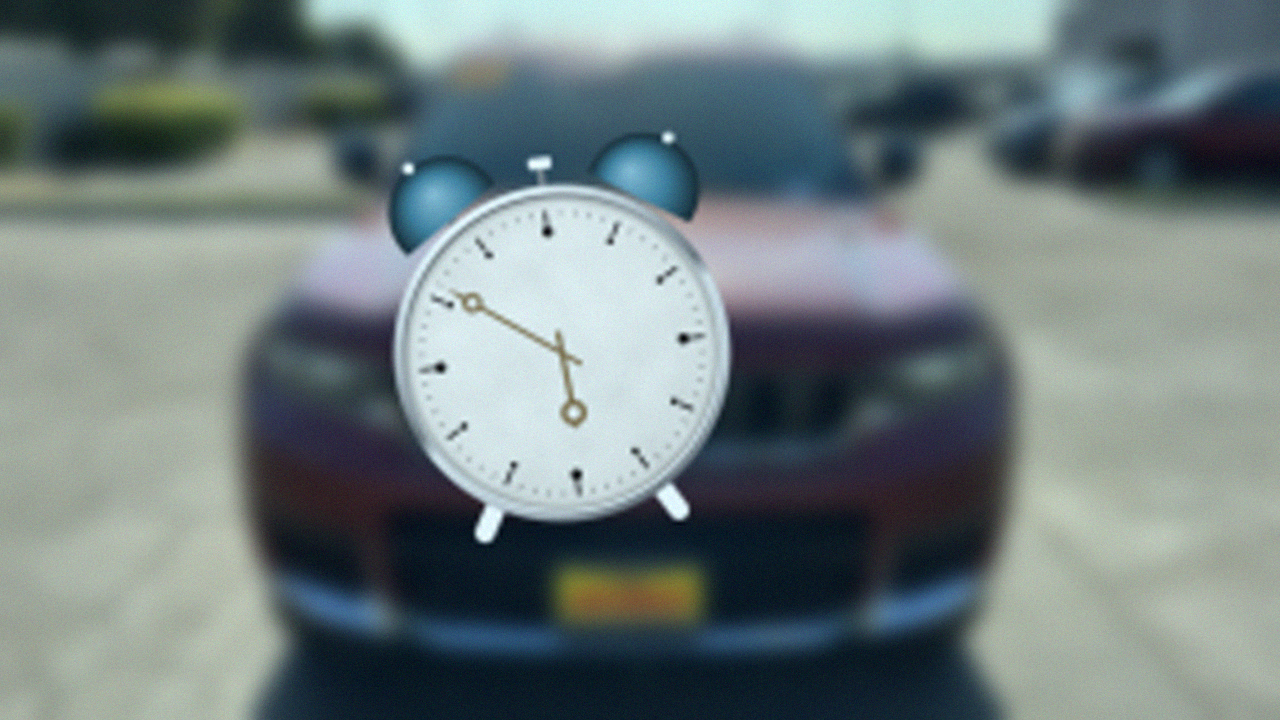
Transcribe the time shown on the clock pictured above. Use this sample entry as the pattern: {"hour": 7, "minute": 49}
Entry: {"hour": 5, "minute": 51}
